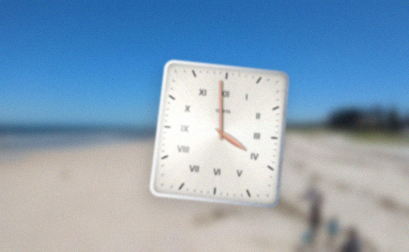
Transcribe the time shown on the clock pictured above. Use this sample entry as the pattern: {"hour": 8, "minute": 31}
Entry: {"hour": 3, "minute": 59}
